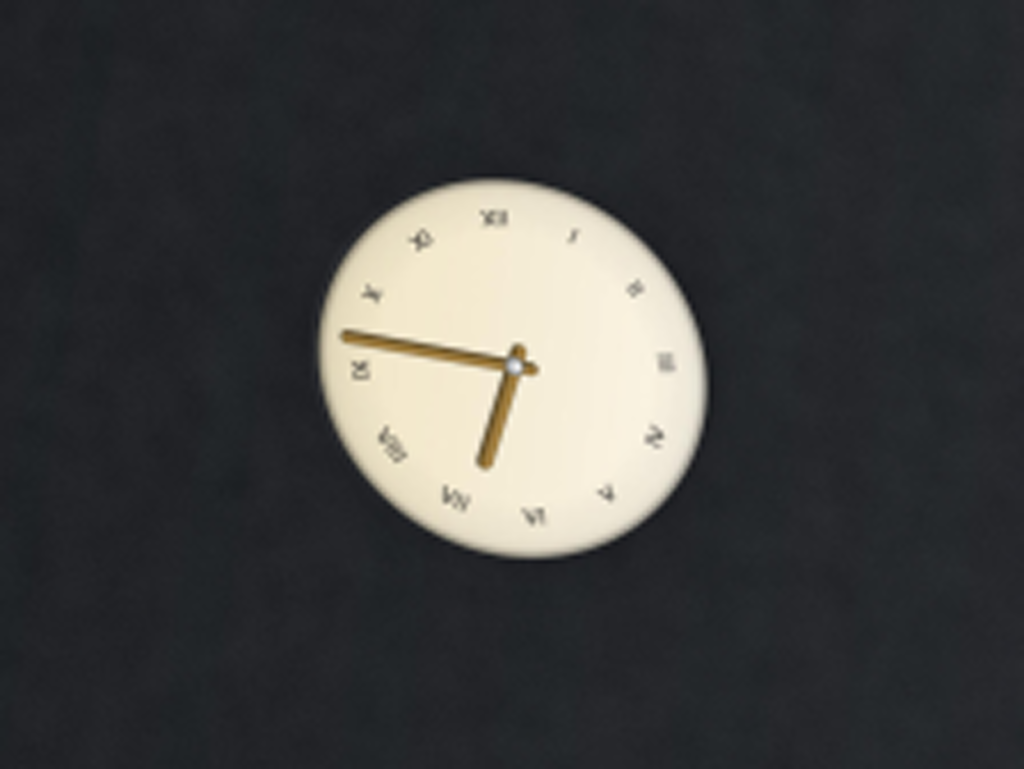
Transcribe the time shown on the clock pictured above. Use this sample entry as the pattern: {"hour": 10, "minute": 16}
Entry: {"hour": 6, "minute": 47}
